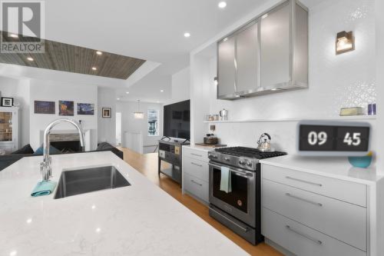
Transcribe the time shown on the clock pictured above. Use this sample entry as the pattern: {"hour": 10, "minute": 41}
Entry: {"hour": 9, "minute": 45}
